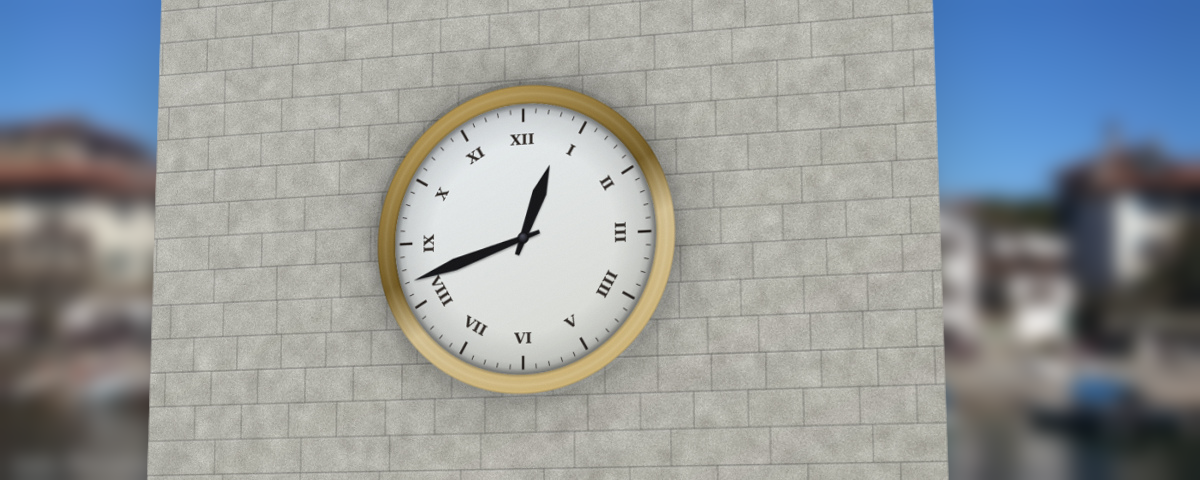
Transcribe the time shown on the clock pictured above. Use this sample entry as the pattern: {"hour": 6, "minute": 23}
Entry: {"hour": 12, "minute": 42}
